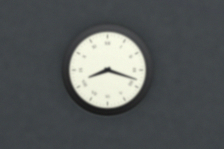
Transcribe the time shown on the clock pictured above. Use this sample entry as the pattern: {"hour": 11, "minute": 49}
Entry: {"hour": 8, "minute": 18}
